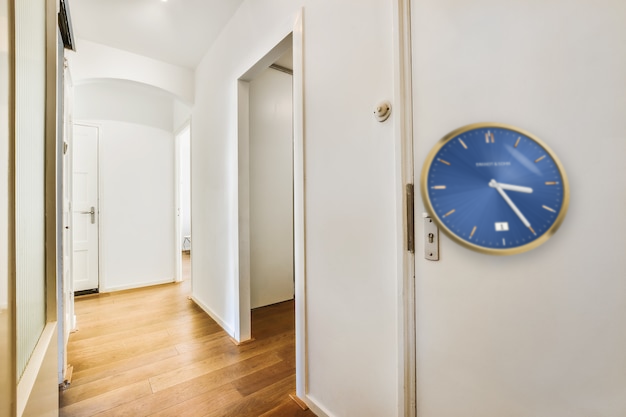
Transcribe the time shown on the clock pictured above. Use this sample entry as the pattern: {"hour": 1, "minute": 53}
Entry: {"hour": 3, "minute": 25}
